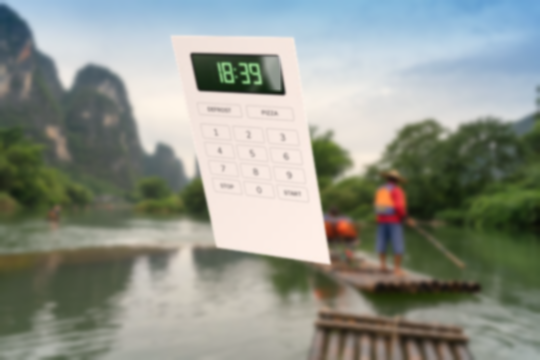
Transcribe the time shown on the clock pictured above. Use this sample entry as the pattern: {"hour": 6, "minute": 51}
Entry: {"hour": 18, "minute": 39}
